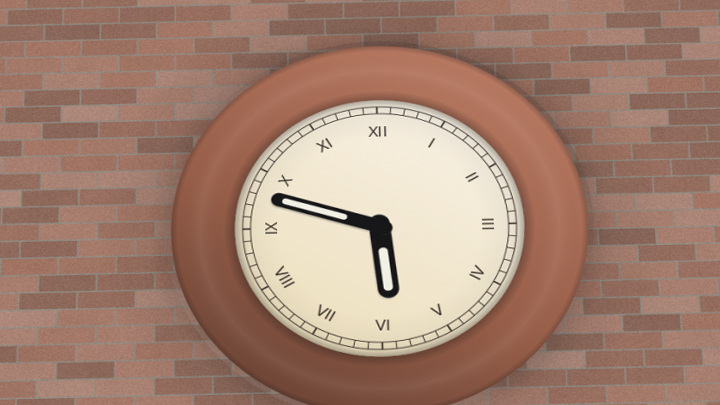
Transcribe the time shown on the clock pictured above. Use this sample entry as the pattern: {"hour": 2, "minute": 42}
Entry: {"hour": 5, "minute": 48}
